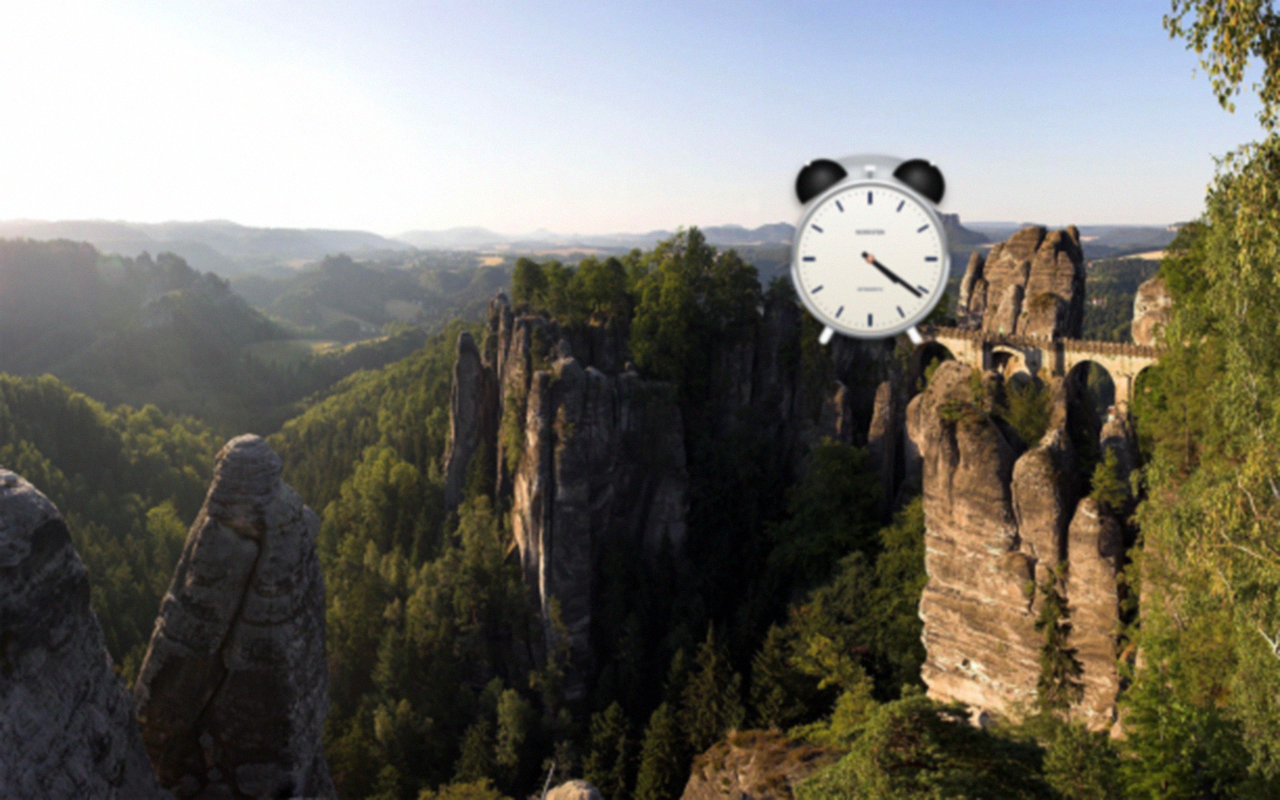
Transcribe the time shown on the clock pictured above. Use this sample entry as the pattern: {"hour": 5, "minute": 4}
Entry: {"hour": 4, "minute": 21}
